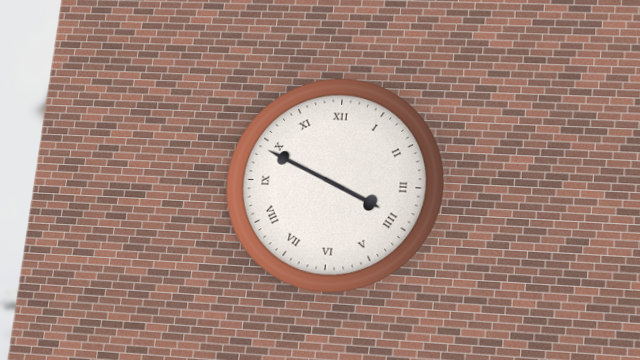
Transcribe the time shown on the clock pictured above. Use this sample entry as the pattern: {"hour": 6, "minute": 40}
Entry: {"hour": 3, "minute": 49}
